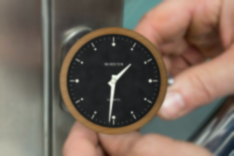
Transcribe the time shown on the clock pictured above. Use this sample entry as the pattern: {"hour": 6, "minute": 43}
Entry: {"hour": 1, "minute": 31}
